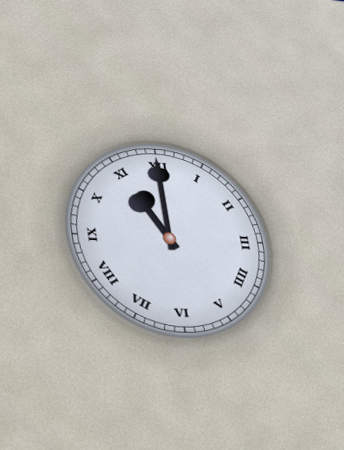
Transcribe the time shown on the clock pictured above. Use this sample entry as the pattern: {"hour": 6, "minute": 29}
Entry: {"hour": 11, "minute": 0}
